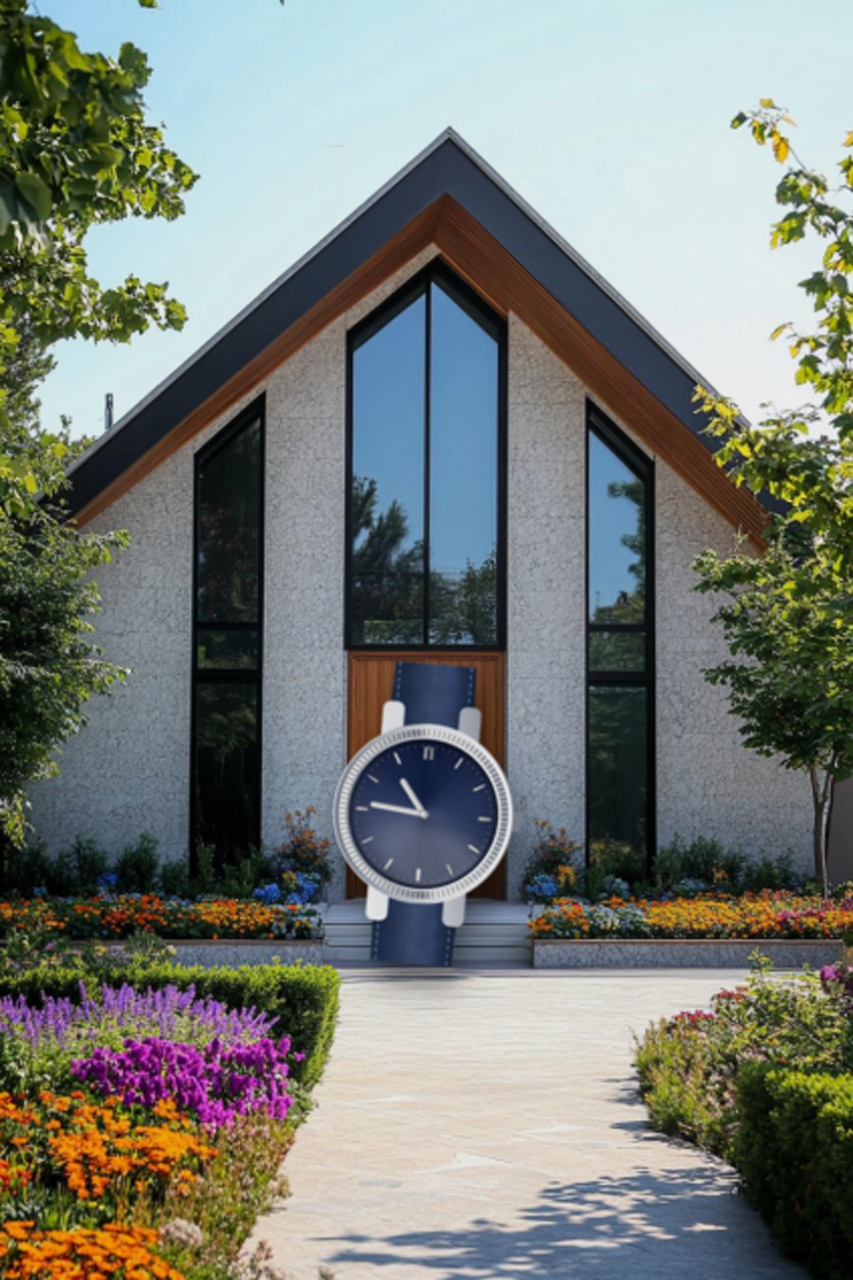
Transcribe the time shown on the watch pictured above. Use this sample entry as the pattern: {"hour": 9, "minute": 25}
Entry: {"hour": 10, "minute": 46}
